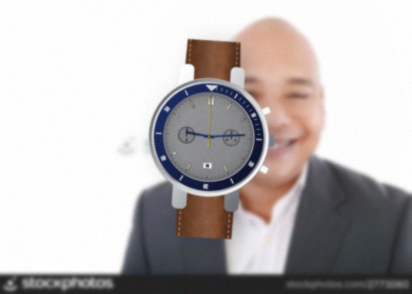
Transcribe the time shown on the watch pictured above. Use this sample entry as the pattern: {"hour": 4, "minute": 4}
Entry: {"hour": 9, "minute": 14}
